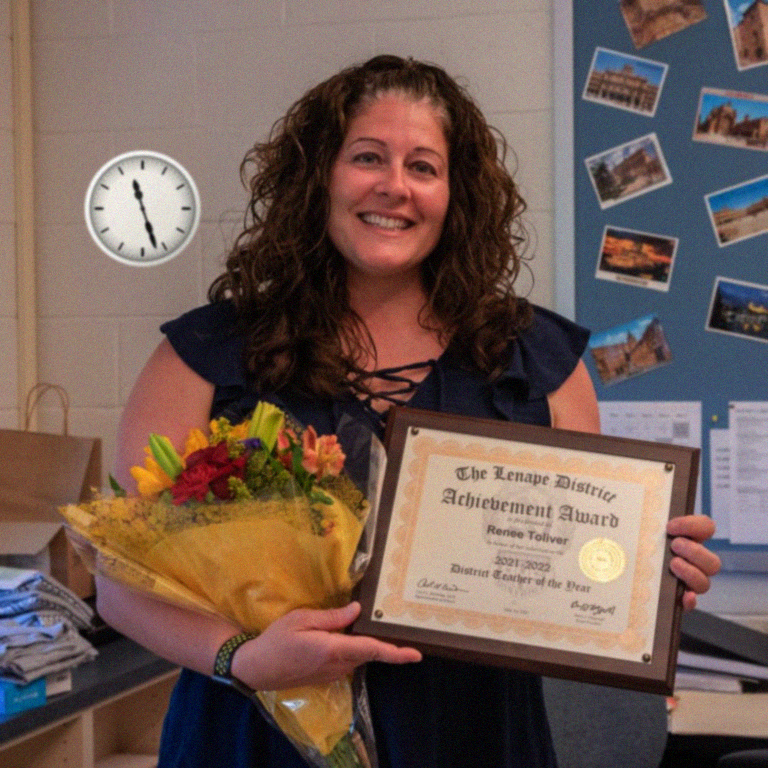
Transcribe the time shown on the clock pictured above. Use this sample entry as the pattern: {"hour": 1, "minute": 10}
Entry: {"hour": 11, "minute": 27}
